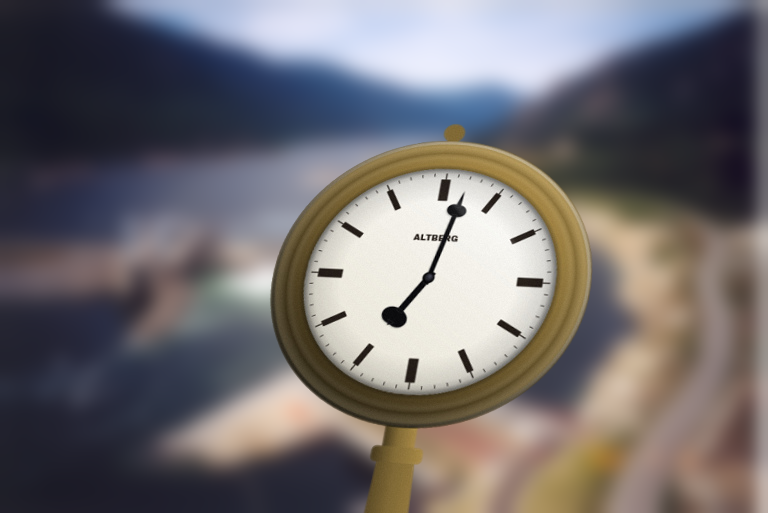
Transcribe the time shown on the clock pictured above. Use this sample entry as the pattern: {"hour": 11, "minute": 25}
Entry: {"hour": 7, "minute": 2}
